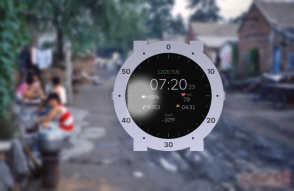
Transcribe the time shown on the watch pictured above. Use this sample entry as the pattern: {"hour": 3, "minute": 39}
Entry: {"hour": 7, "minute": 20}
